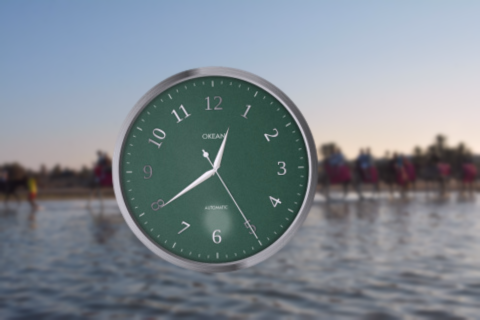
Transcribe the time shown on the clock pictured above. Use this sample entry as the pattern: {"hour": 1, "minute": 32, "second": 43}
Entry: {"hour": 12, "minute": 39, "second": 25}
